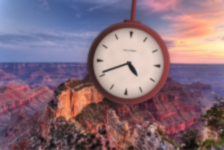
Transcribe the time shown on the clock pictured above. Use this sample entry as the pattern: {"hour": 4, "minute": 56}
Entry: {"hour": 4, "minute": 41}
